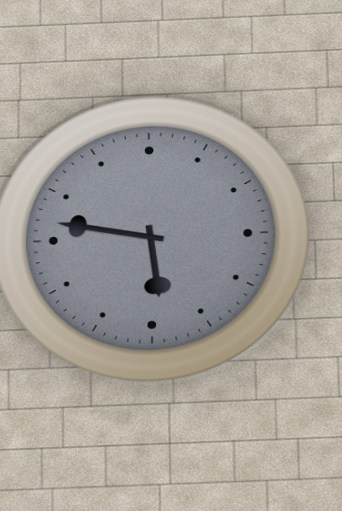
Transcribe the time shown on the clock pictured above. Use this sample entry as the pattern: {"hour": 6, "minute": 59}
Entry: {"hour": 5, "minute": 47}
